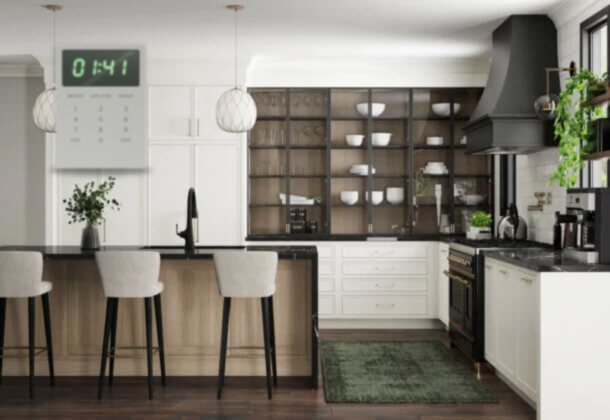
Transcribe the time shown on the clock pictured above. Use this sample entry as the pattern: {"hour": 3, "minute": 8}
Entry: {"hour": 1, "minute": 41}
